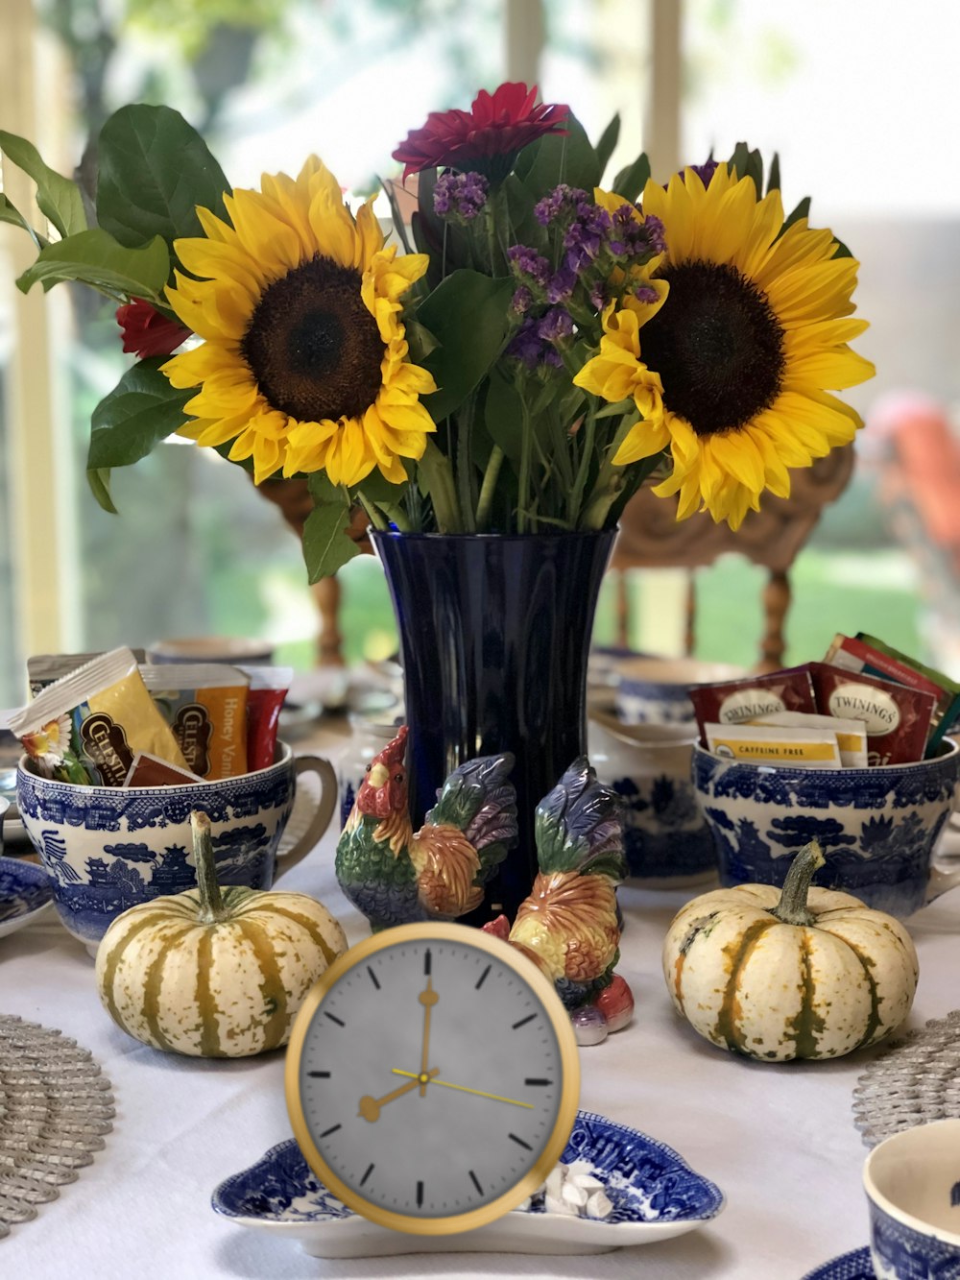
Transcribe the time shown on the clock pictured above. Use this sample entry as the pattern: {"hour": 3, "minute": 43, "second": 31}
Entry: {"hour": 8, "minute": 0, "second": 17}
